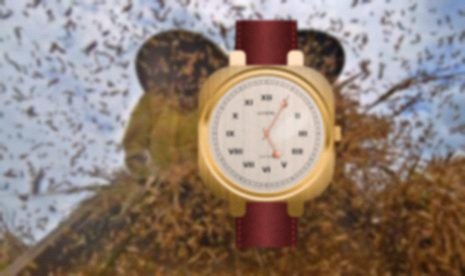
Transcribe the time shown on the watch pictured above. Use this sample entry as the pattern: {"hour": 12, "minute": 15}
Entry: {"hour": 5, "minute": 5}
